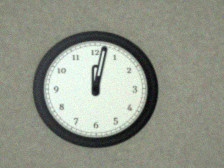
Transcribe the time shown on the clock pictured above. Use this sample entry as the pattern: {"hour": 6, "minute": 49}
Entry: {"hour": 12, "minute": 2}
